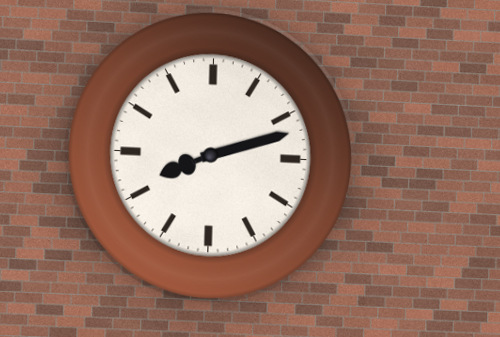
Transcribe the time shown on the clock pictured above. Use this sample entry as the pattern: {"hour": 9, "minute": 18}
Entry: {"hour": 8, "minute": 12}
